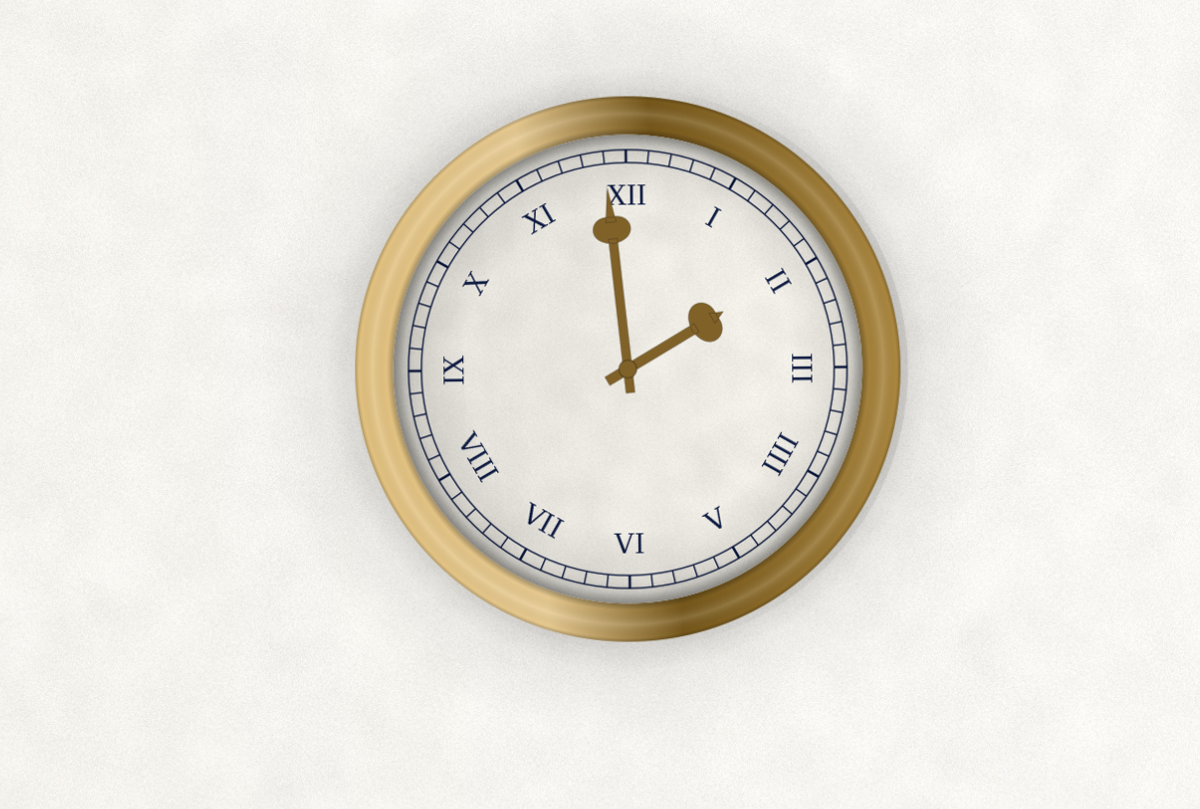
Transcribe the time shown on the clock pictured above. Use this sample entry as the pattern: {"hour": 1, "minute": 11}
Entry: {"hour": 1, "minute": 59}
